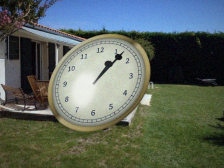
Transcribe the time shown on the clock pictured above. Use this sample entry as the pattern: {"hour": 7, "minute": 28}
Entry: {"hour": 1, "minute": 7}
